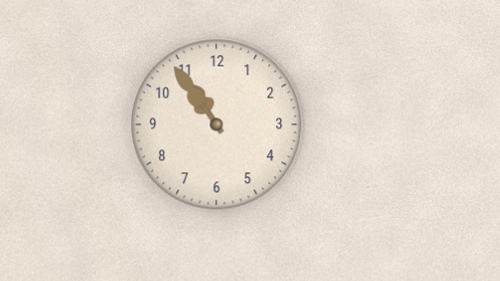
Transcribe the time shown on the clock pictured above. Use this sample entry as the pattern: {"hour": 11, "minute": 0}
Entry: {"hour": 10, "minute": 54}
